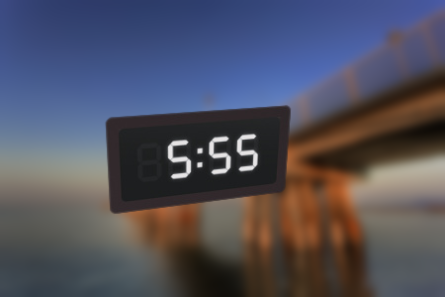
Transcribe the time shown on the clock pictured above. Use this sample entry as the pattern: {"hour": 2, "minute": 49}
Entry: {"hour": 5, "minute": 55}
